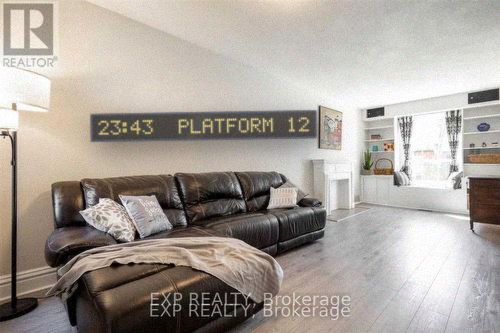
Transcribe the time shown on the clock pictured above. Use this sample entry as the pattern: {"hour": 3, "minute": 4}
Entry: {"hour": 23, "minute": 43}
